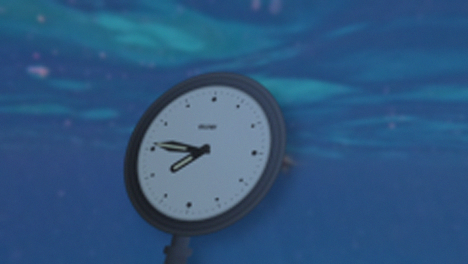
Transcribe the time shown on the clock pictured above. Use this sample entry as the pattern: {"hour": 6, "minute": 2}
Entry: {"hour": 7, "minute": 46}
